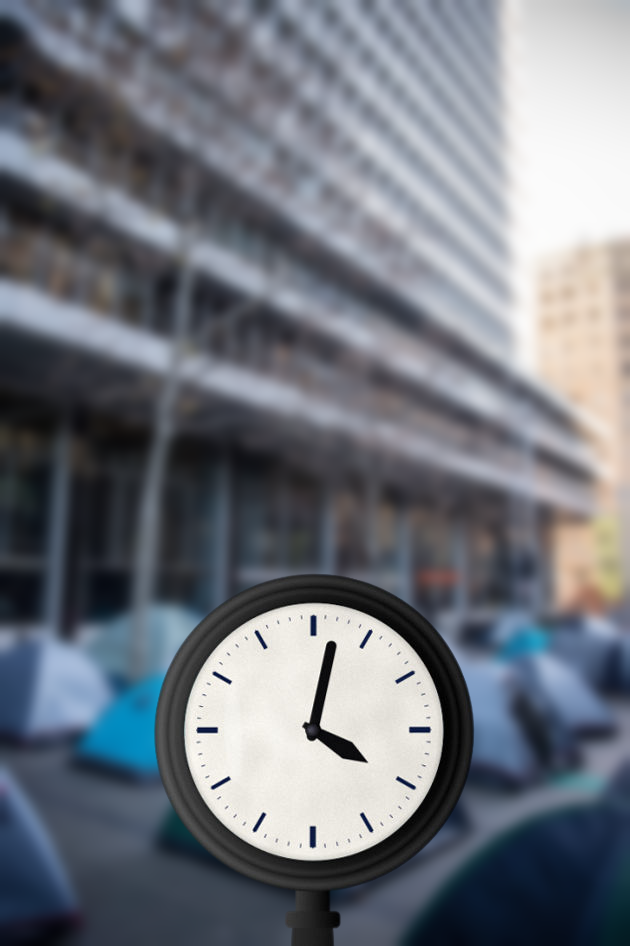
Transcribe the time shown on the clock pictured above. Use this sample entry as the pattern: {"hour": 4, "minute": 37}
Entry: {"hour": 4, "minute": 2}
